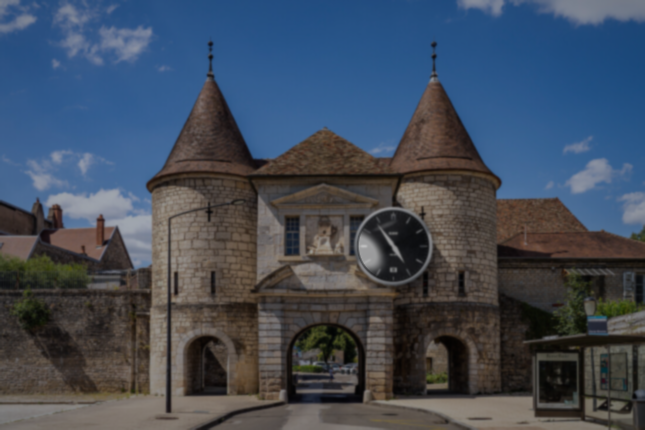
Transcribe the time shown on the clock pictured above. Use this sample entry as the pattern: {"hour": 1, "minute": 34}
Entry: {"hour": 4, "minute": 54}
